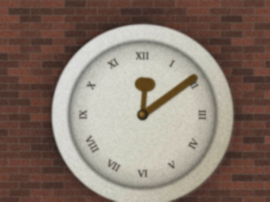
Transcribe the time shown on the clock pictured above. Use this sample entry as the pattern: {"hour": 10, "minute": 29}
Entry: {"hour": 12, "minute": 9}
